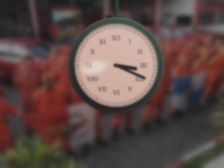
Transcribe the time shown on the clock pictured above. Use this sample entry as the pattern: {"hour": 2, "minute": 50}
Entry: {"hour": 3, "minute": 19}
